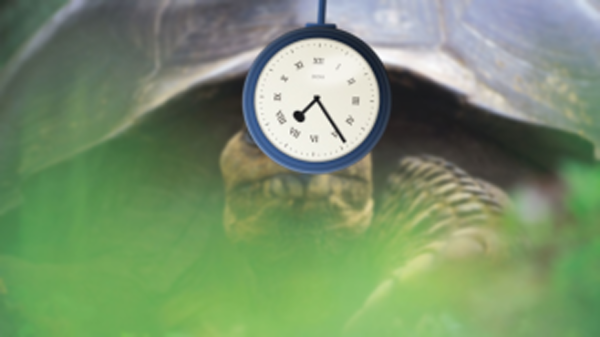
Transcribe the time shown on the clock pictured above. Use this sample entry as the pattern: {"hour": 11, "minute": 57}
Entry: {"hour": 7, "minute": 24}
